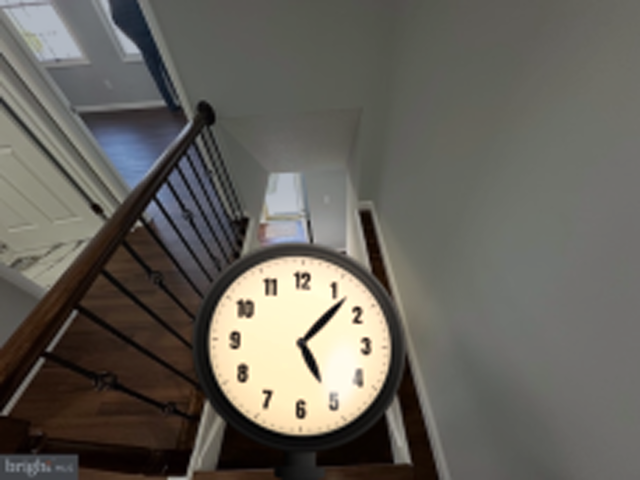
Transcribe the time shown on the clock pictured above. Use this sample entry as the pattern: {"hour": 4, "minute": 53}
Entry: {"hour": 5, "minute": 7}
